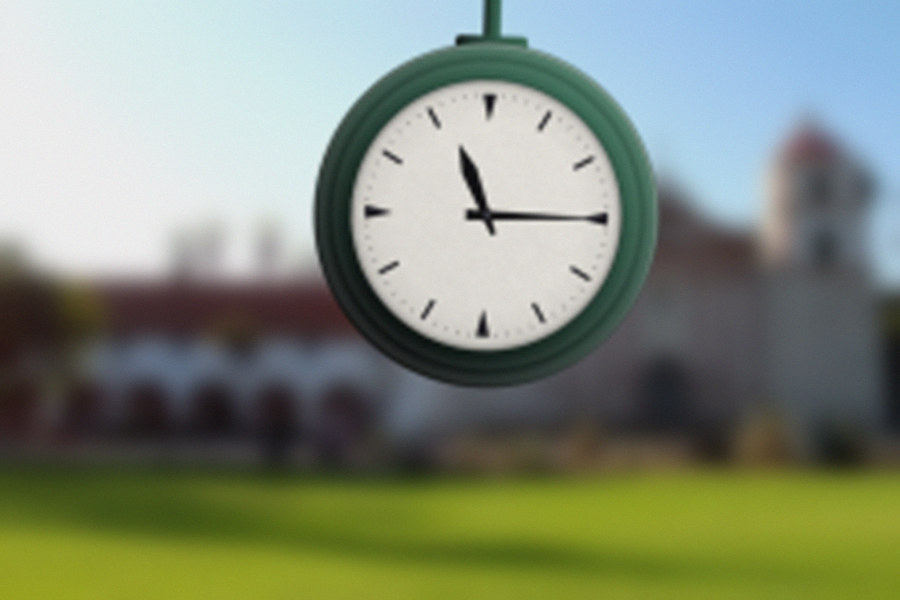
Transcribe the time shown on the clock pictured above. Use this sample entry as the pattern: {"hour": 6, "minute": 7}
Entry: {"hour": 11, "minute": 15}
